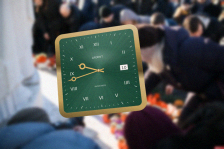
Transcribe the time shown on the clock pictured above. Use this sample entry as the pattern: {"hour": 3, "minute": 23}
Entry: {"hour": 9, "minute": 43}
